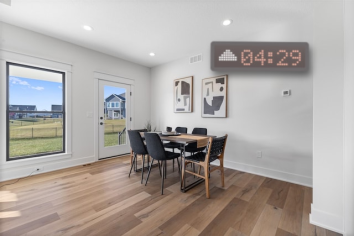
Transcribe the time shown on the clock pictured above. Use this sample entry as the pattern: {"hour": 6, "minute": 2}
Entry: {"hour": 4, "minute": 29}
